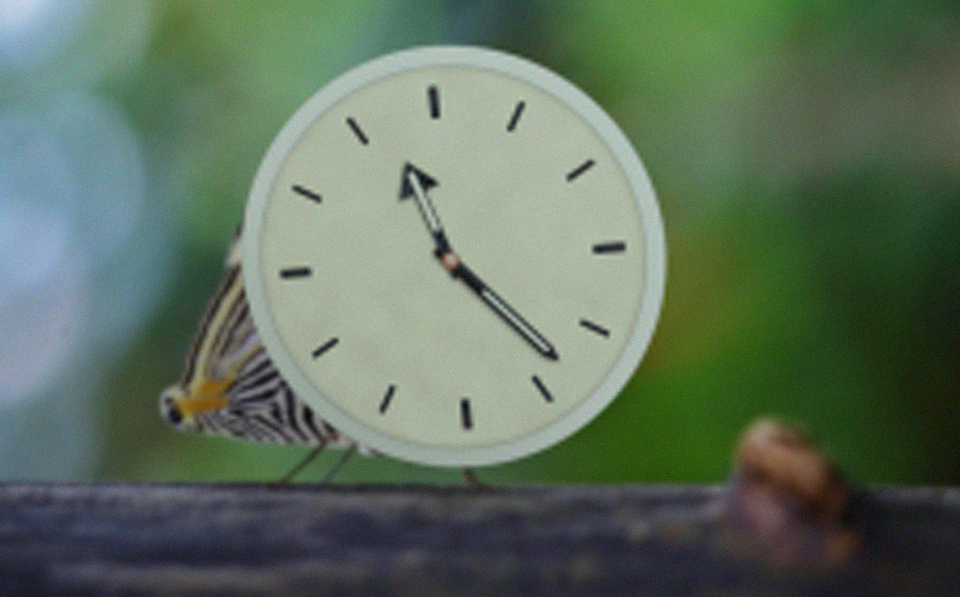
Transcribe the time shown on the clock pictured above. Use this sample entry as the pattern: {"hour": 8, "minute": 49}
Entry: {"hour": 11, "minute": 23}
